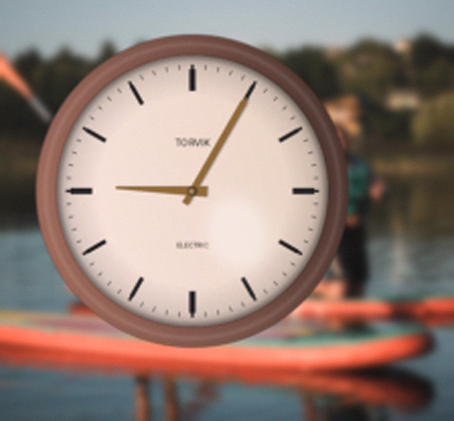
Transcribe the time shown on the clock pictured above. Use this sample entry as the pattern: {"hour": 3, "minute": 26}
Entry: {"hour": 9, "minute": 5}
